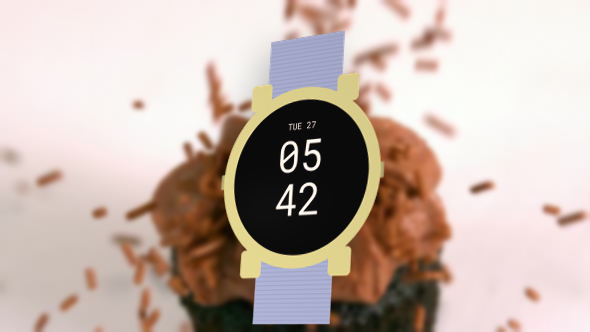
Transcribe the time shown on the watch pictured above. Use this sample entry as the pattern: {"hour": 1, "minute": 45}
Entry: {"hour": 5, "minute": 42}
